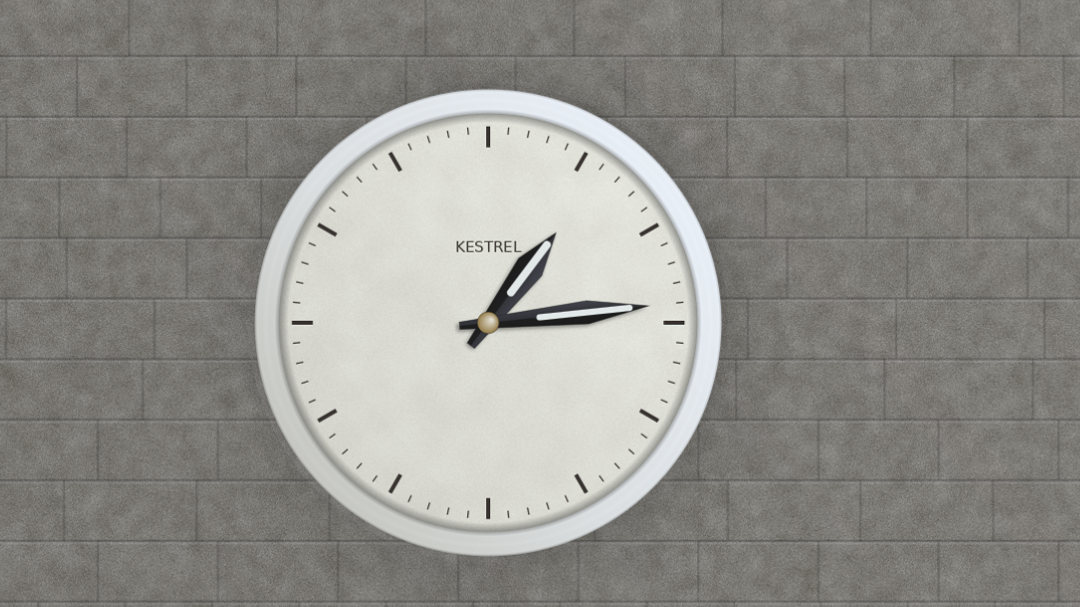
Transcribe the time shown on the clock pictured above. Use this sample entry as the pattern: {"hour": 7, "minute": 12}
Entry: {"hour": 1, "minute": 14}
